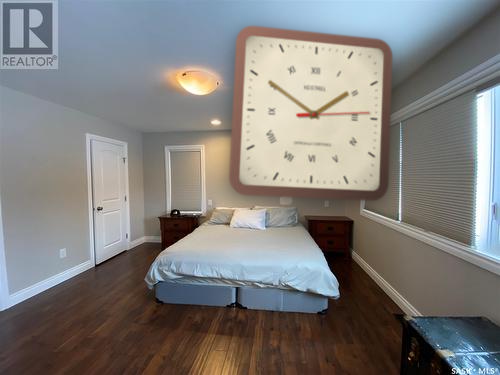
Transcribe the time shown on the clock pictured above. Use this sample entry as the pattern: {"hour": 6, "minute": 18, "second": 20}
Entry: {"hour": 1, "minute": 50, "second": 14}
